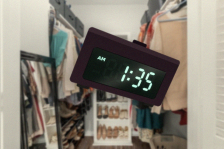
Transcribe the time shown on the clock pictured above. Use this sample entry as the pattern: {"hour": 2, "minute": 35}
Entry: {"hour": 1, "minute": 35}
